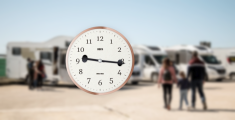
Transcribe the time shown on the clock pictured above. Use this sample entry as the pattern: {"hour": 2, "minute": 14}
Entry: {"hour": 9, "minute": 16}
